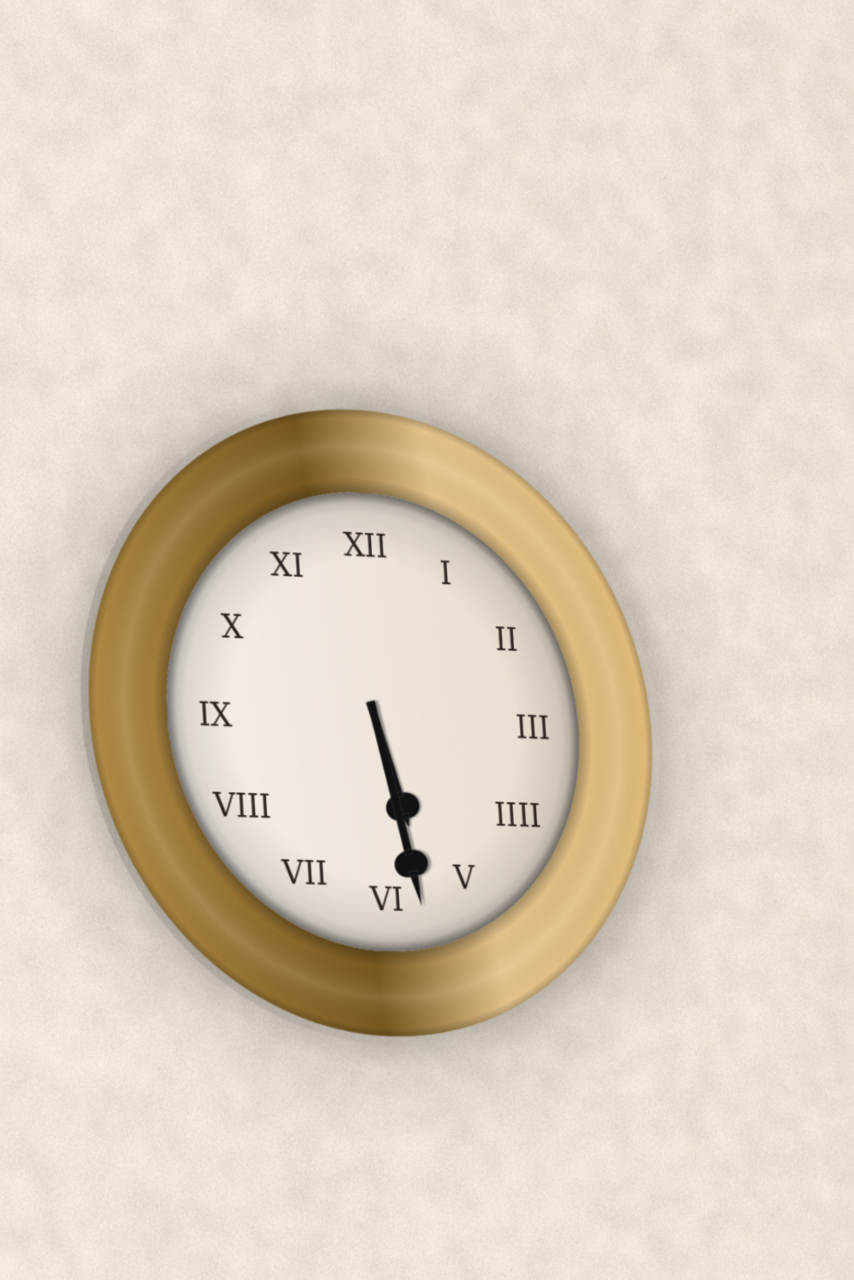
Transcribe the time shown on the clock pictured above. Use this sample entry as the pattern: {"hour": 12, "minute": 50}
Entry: {"hour": 5, "minute": 28}
